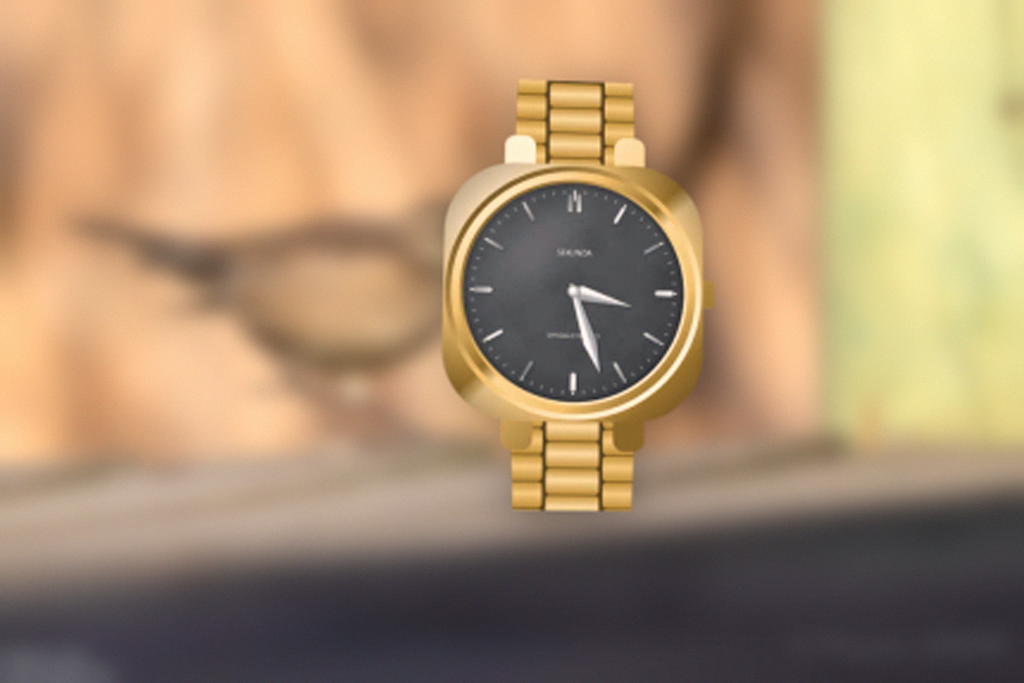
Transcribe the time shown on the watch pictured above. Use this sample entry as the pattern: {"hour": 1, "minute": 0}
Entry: {"hour": 3, "minute": 27}
